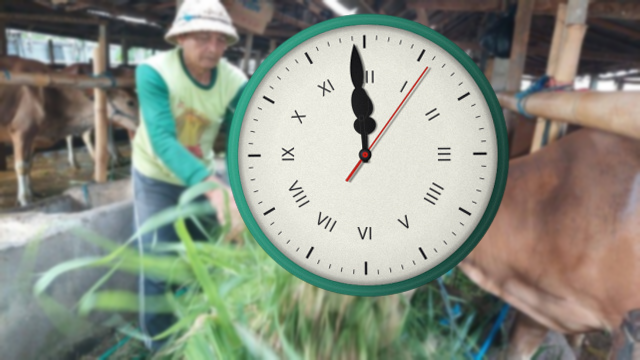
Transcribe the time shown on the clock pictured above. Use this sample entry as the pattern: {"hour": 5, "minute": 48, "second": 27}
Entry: {"hour": 11, "minute": 59, "second": 6}
